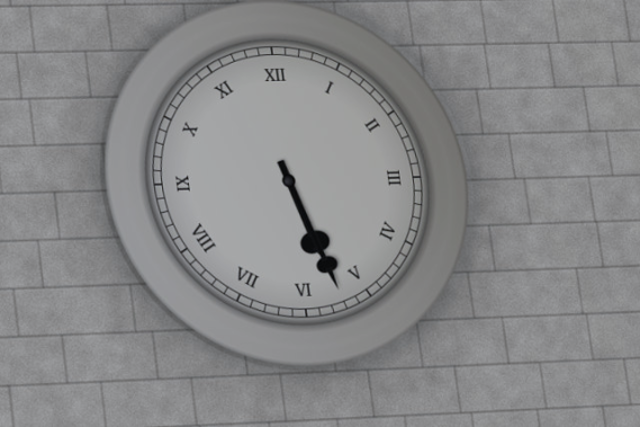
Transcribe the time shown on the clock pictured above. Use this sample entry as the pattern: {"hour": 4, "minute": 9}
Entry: {"hour": 5, "minute": 27}
